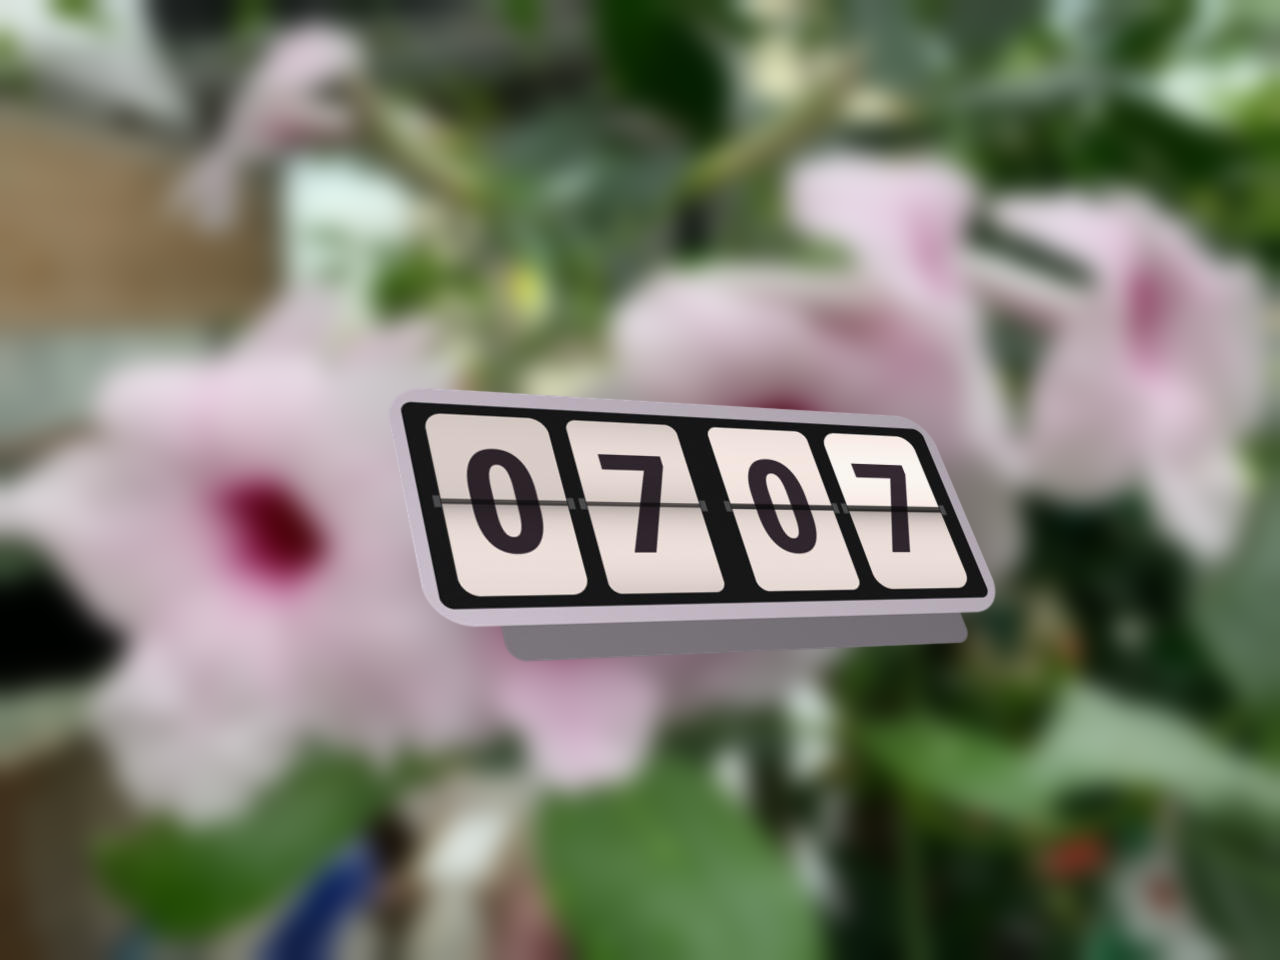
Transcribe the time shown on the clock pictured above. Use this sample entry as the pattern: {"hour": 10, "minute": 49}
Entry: {"hour": 7, "minute": 7}
